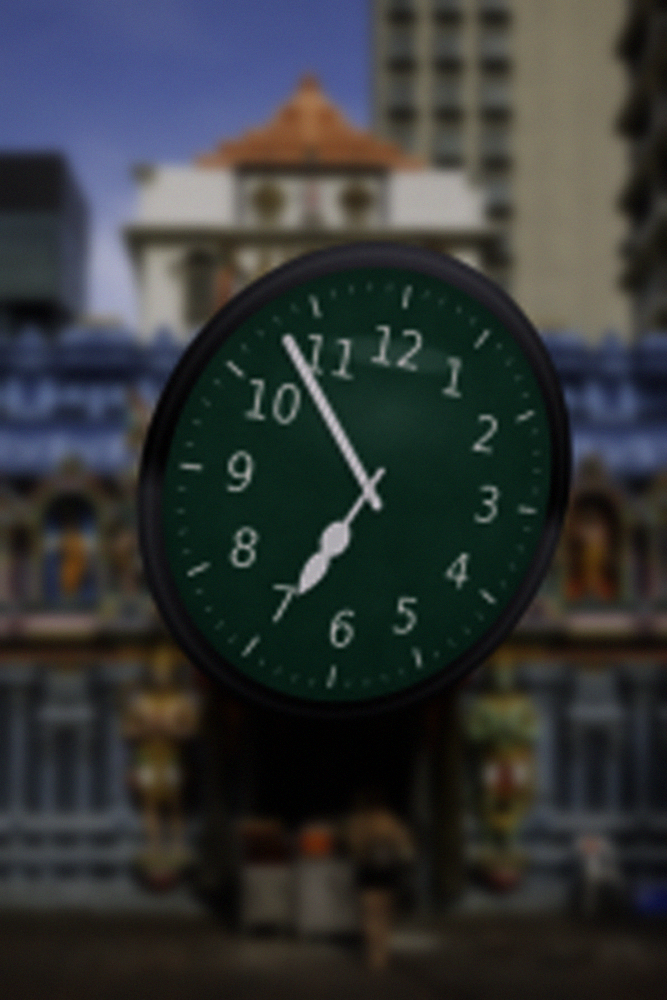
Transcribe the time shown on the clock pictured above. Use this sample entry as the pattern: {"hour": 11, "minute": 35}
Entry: {"hour": 6, "minute": 53}
